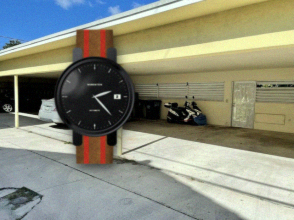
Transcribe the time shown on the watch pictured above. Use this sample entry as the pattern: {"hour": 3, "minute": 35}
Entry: {"hour": 2, "minute": 23}
